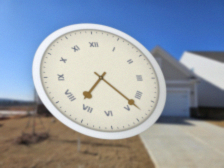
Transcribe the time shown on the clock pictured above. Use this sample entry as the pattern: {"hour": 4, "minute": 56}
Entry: {"hour": 7, "minute": 23}
